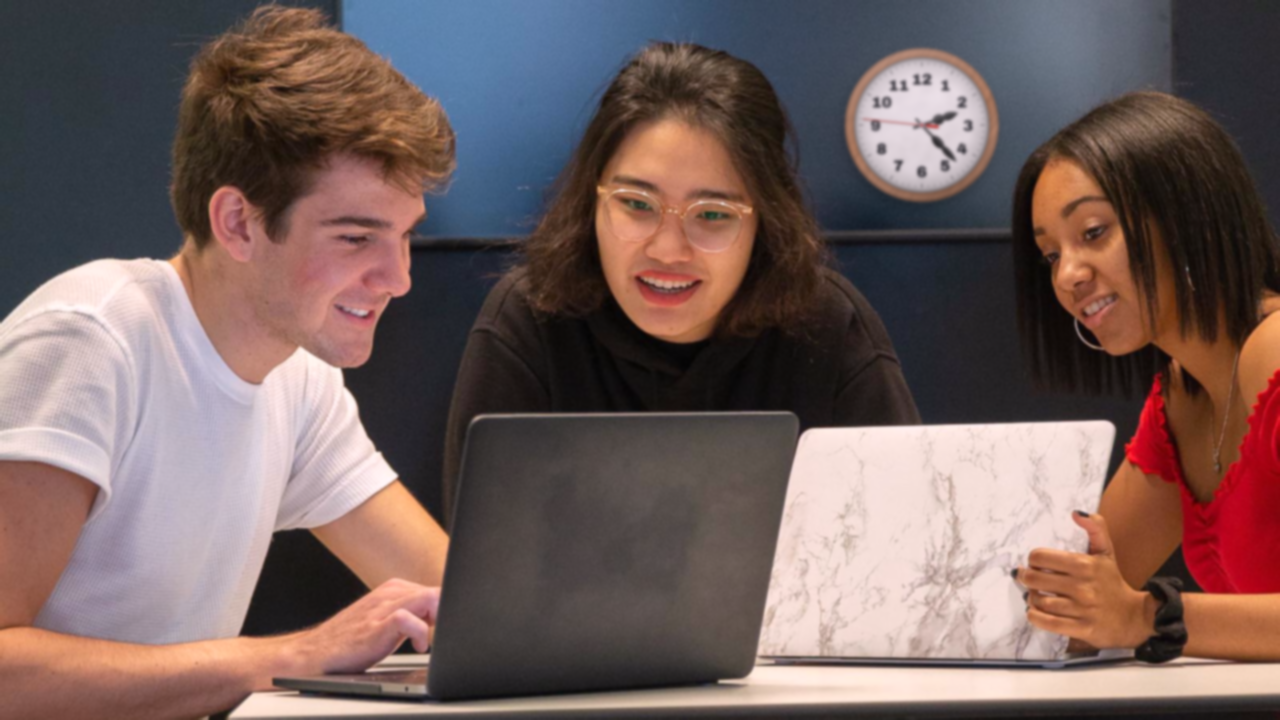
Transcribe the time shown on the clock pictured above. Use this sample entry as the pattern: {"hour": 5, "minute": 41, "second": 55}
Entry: {"hour": 2, "minute": 22, "second": 46}
